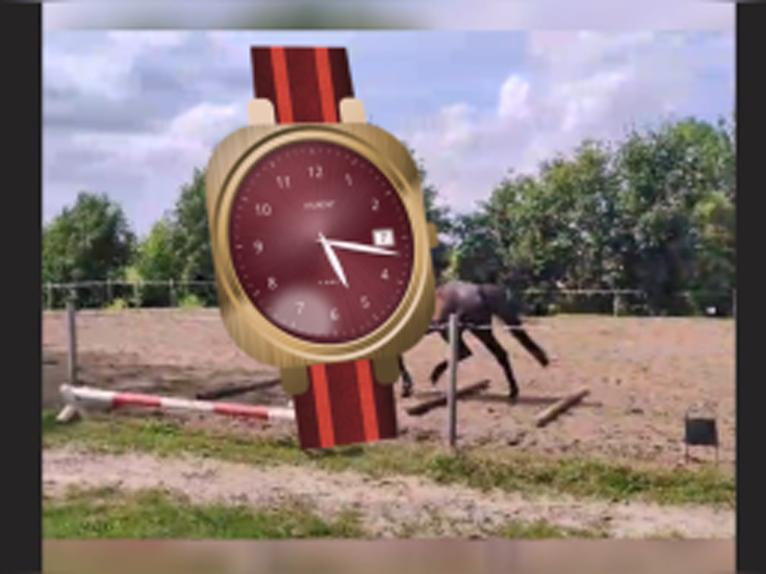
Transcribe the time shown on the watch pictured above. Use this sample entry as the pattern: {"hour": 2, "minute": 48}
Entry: {"hour": 5, "minute": 17}
